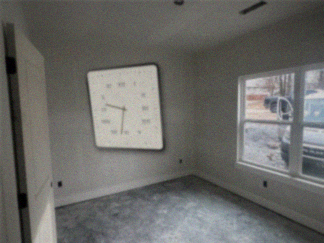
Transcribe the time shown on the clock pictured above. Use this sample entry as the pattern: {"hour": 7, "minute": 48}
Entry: {"hour": 9, "minute": 32}
